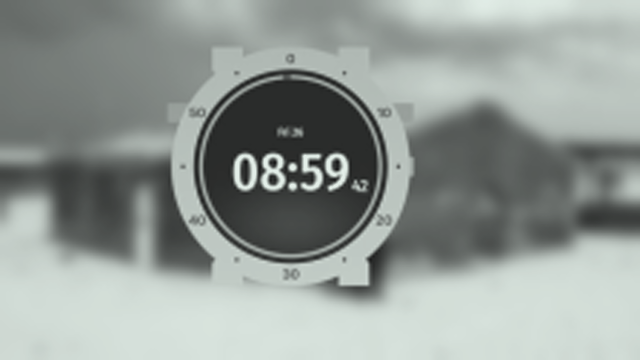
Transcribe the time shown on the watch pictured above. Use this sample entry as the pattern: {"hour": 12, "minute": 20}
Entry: {"hour": 8, "minute": 59}
